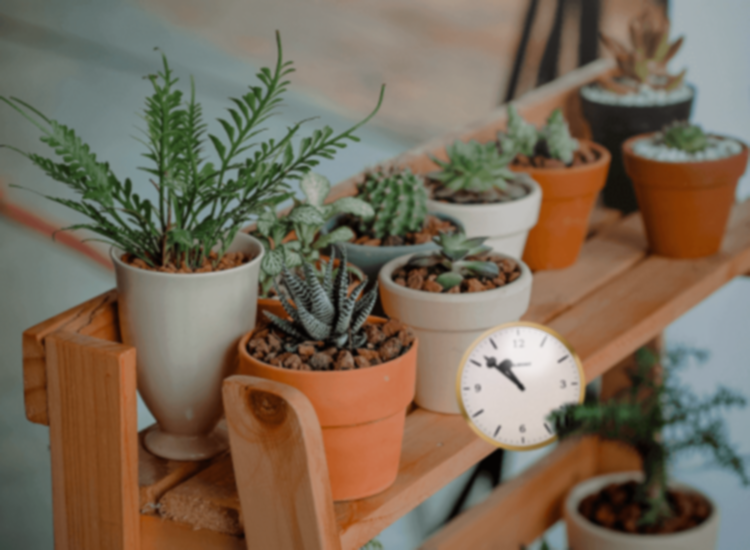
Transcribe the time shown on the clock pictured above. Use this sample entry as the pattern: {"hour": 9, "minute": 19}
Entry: {"hour": 10, "minute": 52}
